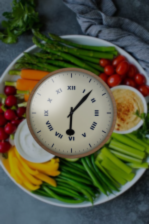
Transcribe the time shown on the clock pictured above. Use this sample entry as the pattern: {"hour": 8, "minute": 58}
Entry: {"hour": 6, "minute": 7}
